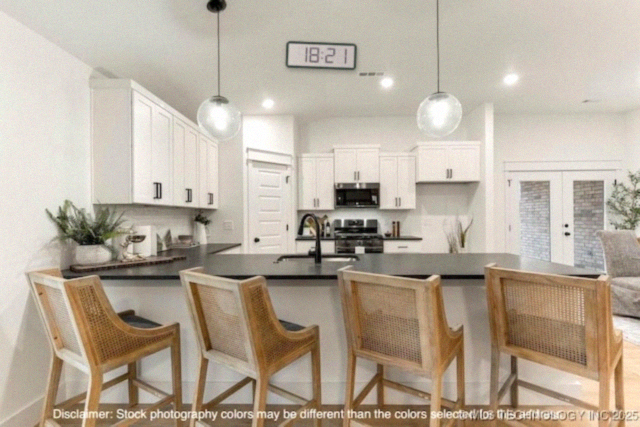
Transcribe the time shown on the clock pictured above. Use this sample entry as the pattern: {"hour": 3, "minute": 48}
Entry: {"hour": 18, "minute": 21}
